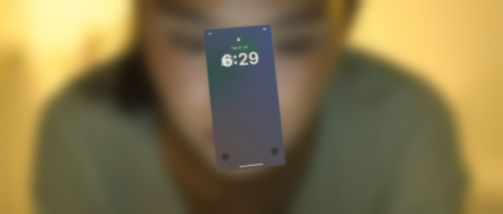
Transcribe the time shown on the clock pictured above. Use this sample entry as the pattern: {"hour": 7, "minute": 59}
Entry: {"hour": 6, "minute": 29}
